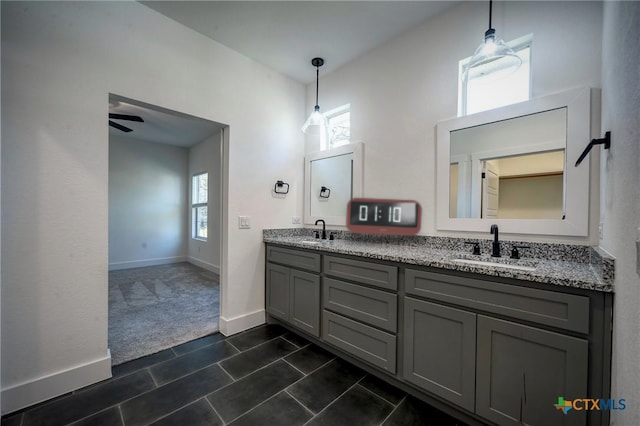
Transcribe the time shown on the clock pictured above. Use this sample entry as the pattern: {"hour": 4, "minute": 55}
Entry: {"hour": 1, "minute": 10}
